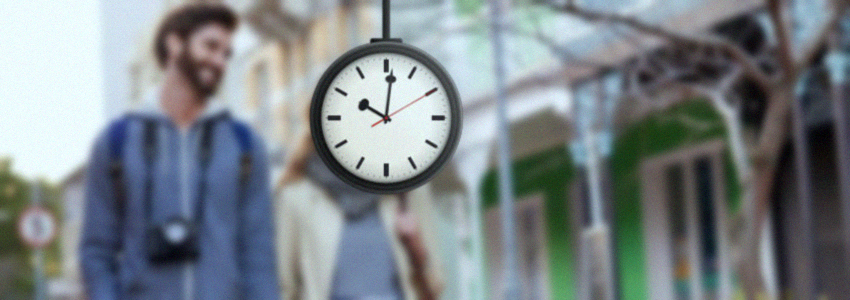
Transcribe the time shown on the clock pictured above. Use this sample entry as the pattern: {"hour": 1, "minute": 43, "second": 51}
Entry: {"hour": 10, "minute": 1, "second": 10}
